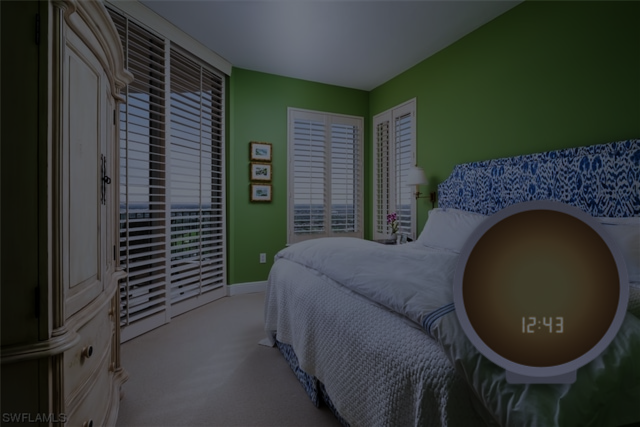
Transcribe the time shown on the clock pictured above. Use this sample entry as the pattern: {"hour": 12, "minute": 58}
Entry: {"hour": 12, "minute": 43}
